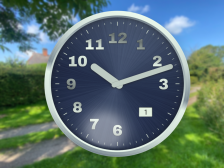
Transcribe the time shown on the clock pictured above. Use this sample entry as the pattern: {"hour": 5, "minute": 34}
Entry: {"hour": 10, "minute": 12}
